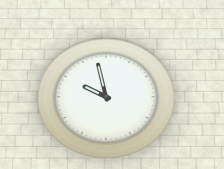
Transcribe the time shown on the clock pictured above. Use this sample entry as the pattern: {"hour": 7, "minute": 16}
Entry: {"hour": 9, "minute": 58}
